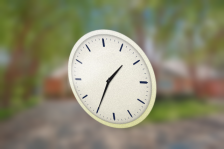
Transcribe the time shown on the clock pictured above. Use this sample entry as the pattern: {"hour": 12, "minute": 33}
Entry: {"hour": 1, "minute": 35}
